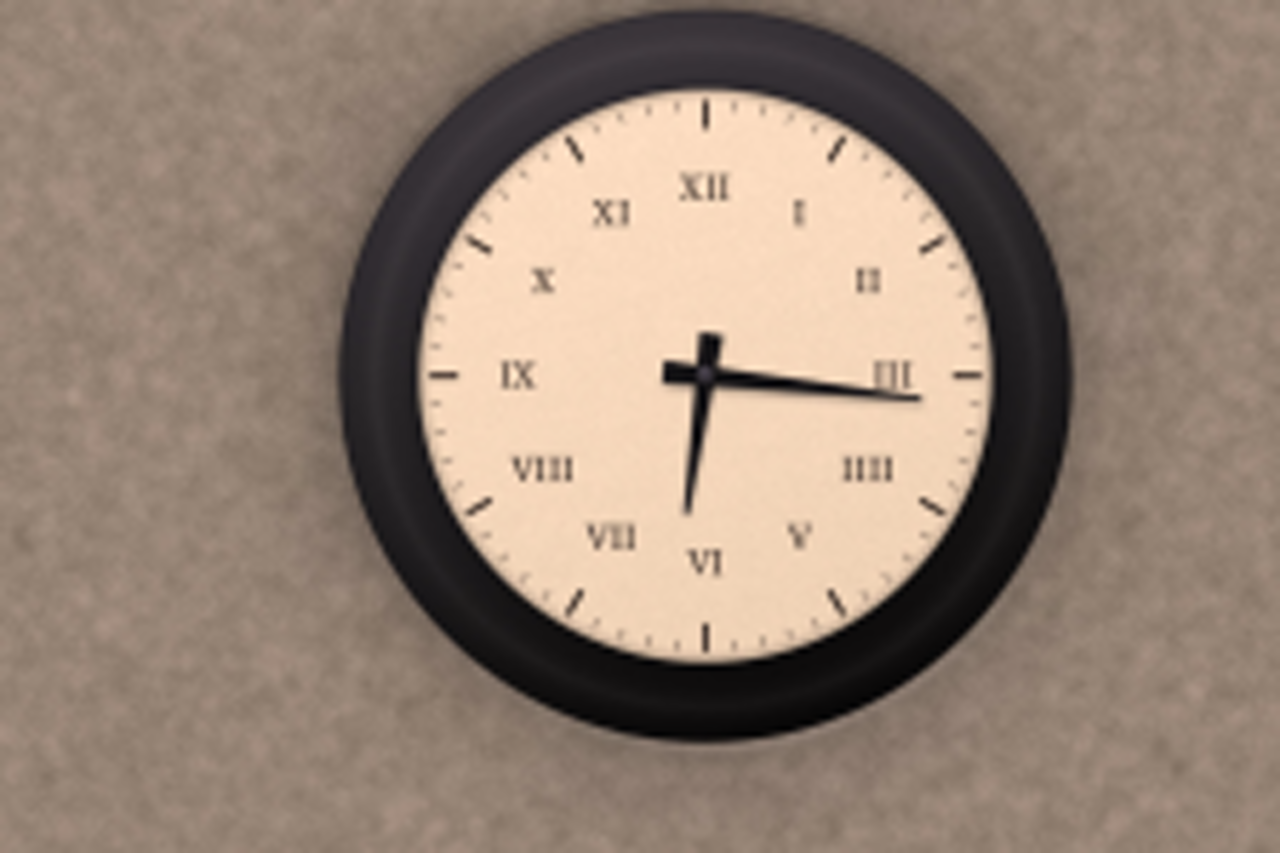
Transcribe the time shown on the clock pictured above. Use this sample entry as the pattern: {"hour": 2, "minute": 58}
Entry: {"hour": 6, "minute": 16}
